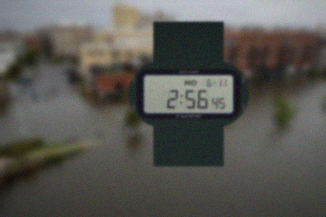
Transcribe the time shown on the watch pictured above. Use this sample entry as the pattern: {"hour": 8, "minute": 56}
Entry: {"hour": 2, "minute": 56}
